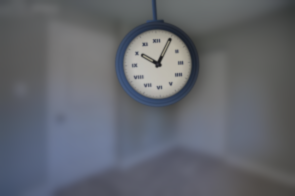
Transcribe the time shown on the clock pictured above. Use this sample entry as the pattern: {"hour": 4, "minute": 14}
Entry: {"hour": 10, "minute": 5}
